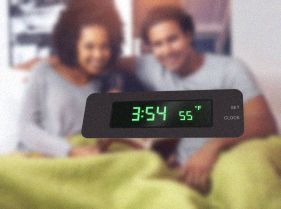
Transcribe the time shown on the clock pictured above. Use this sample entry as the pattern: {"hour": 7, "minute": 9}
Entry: {"hour": 3, "minute": 54}
